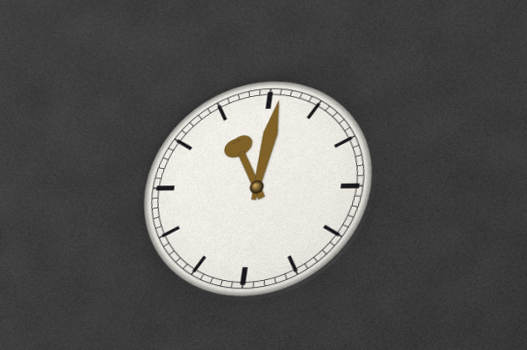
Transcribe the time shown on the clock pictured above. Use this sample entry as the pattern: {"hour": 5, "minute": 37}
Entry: {"hour": 11, "minute": 1}
